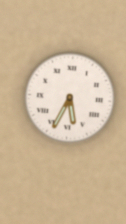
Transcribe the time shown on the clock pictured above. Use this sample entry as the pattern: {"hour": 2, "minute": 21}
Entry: {"hour": 5, "minute": 34}
